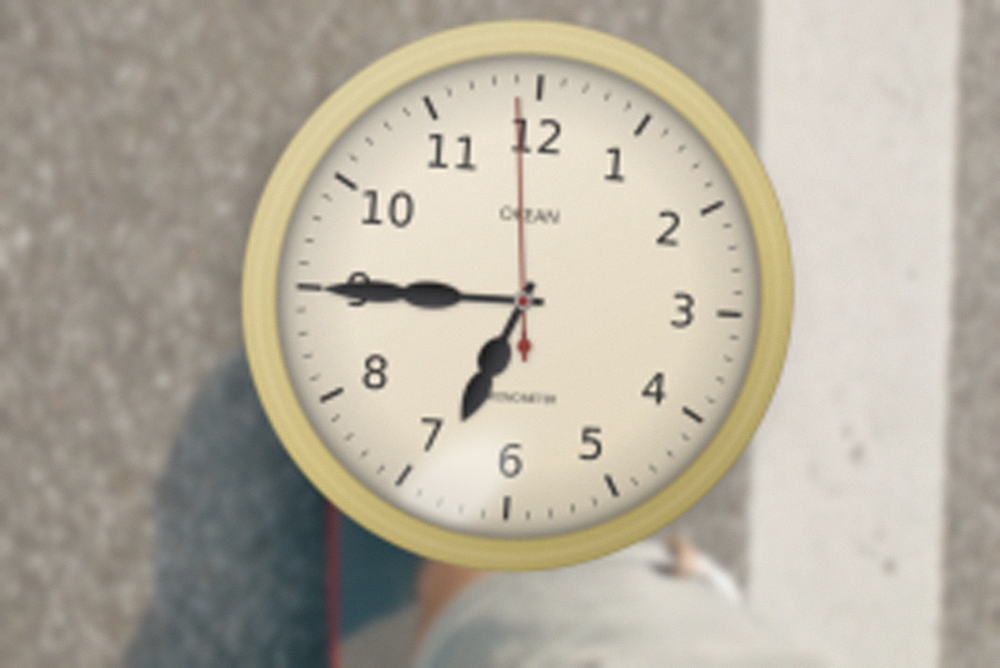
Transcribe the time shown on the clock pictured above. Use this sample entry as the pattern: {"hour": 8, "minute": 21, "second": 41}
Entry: {"hour": 6, "minute": 44, "second": 59}
